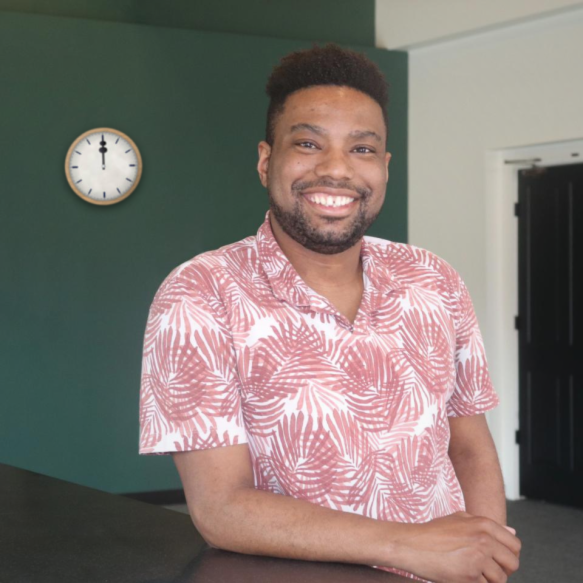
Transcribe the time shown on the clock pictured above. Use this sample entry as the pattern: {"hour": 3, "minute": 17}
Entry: {"hour": 12, "minute": 0}
